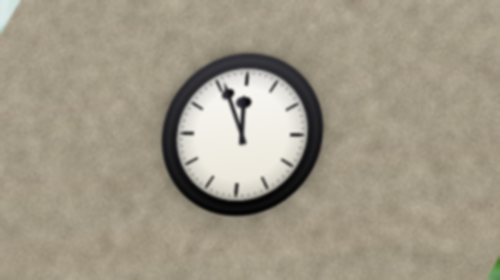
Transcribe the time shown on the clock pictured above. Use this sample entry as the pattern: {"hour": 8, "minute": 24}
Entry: {"hour": 11, "minute": 56}
